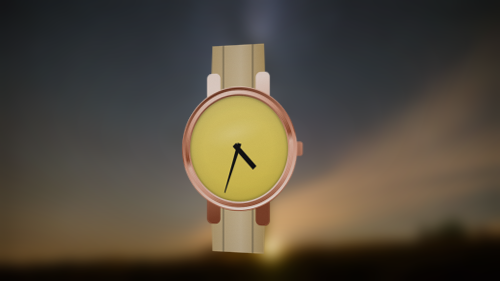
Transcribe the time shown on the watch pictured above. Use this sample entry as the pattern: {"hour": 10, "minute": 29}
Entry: {"hour": 4, "minute": 33}
